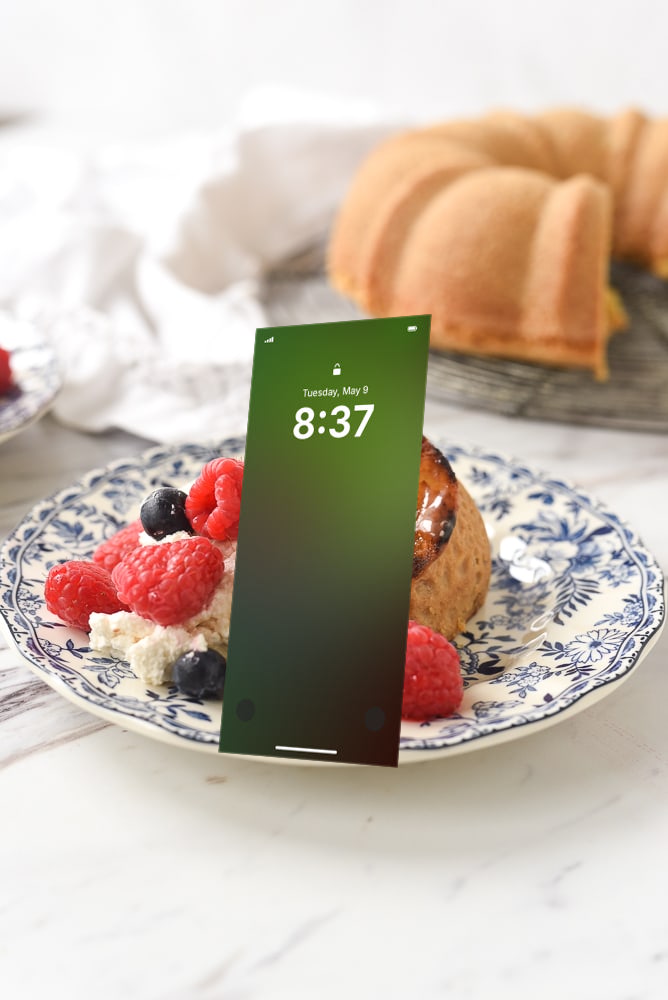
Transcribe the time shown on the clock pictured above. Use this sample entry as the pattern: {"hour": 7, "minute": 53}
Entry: {"hour": 8, "minute": 37}
